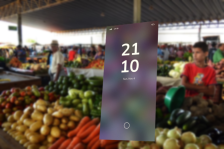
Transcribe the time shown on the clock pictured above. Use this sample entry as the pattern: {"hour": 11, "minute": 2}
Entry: {"hour": 21, "minute": 10}
